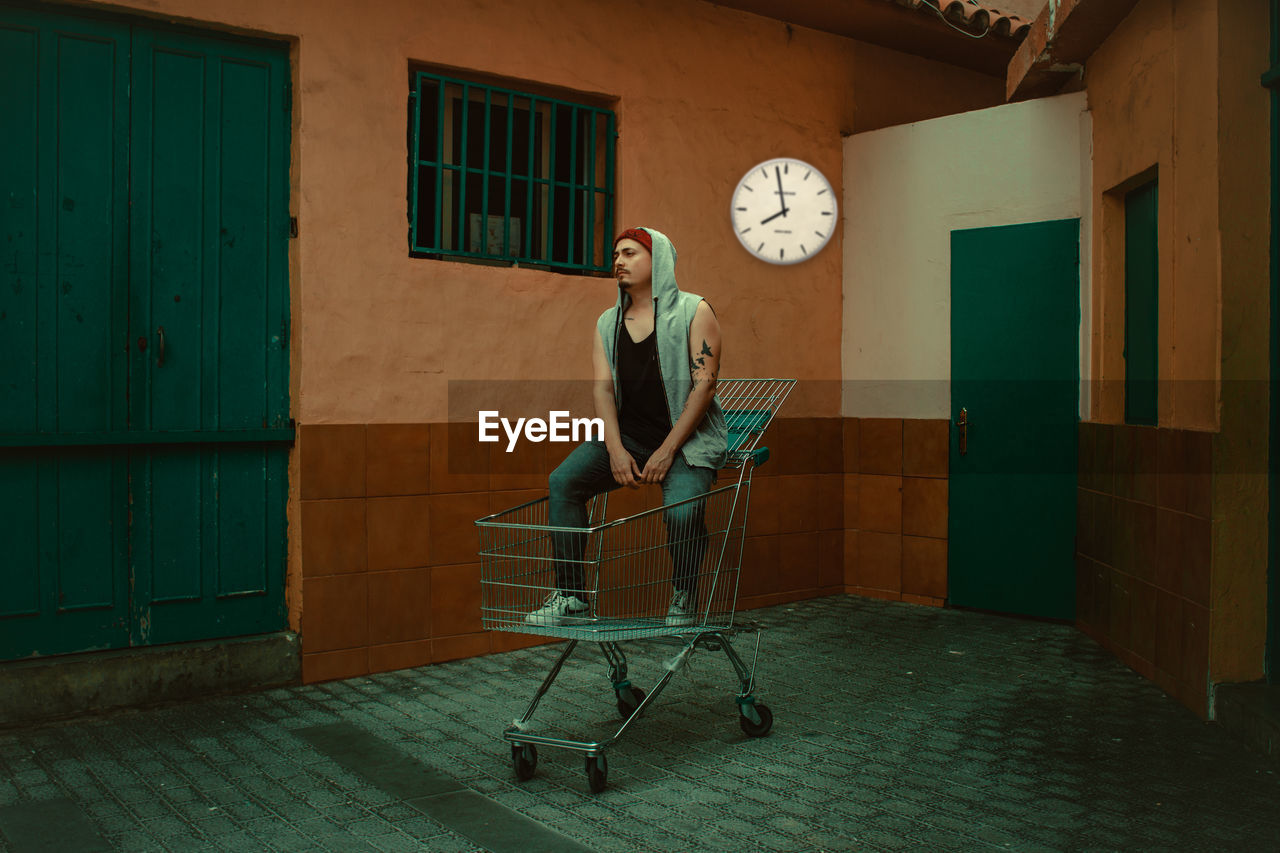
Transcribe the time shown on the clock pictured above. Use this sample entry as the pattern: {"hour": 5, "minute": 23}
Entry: {"hour": 7, "minute": 58}
